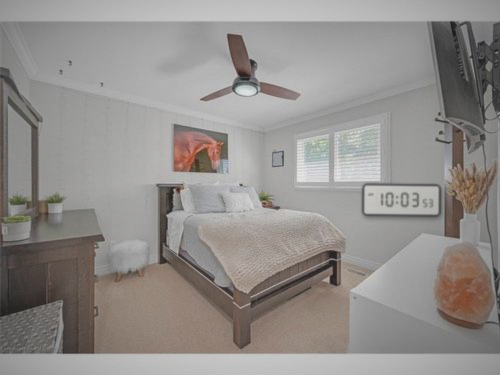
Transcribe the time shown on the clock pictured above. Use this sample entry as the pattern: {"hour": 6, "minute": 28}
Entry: {"hour": 10, "minute": 3}
